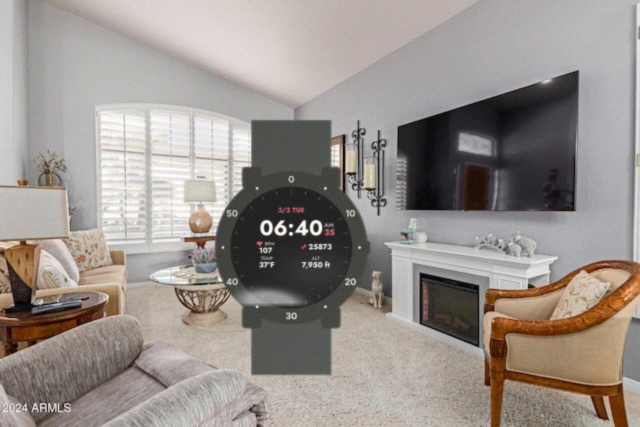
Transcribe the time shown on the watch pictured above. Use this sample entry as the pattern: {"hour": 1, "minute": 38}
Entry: {"hour": 6, "minute": 40}
